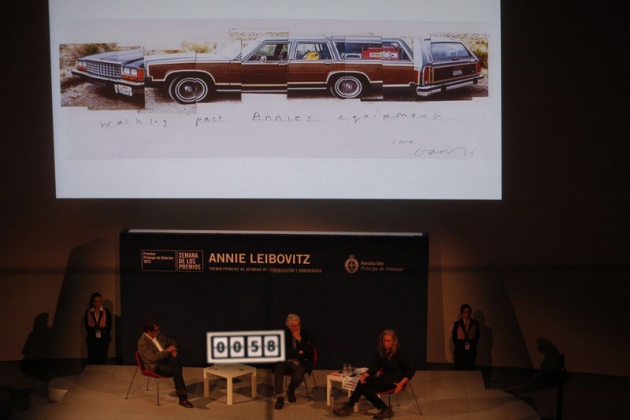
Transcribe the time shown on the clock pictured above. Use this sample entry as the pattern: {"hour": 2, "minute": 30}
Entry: {"hour": 0, "minute": 58}
